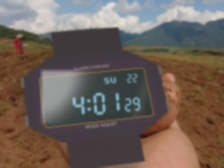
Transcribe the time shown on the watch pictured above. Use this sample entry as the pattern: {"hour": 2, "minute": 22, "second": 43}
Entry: {"hour": 4, "minute": 1, "second": 29}
